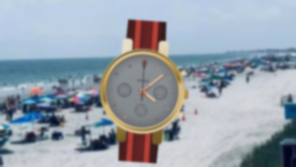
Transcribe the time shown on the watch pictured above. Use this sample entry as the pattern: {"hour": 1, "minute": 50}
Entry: {"hour": 4, "minute": 8}
